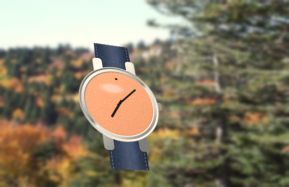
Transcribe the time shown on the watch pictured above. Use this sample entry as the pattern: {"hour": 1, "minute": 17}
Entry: {"hour": 7, "minute": 8}
